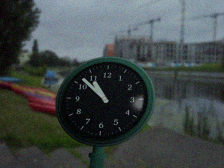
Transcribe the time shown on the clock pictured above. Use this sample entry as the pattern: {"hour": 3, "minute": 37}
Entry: {"hour": 10, "minute": 52}
